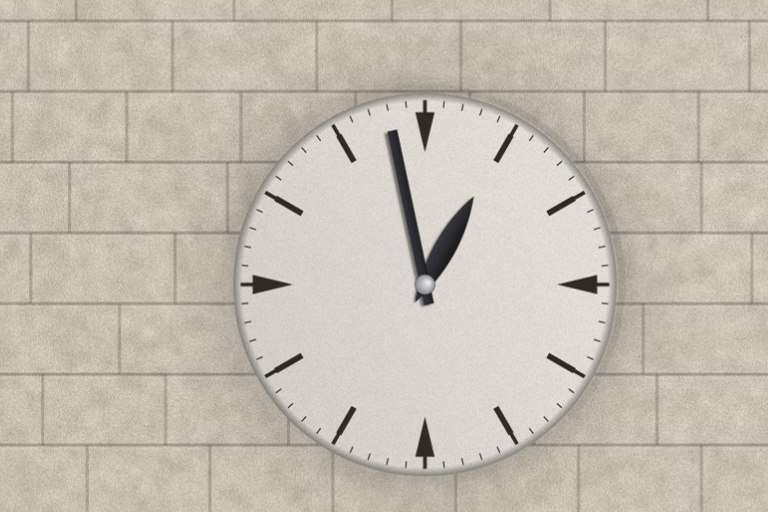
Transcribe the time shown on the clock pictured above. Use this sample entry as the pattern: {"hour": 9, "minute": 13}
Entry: {"hour": 12, "minute": 58}
